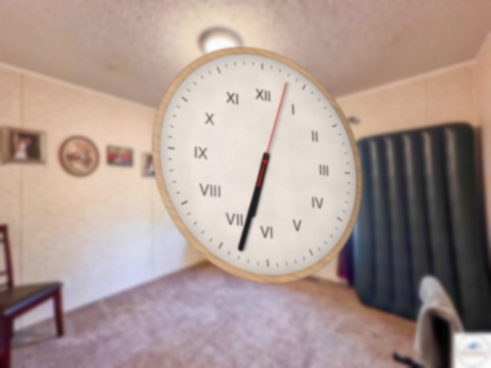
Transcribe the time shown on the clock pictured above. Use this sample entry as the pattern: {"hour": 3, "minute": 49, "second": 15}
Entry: {"hour": 6, "minute": 33, "second": 3}
